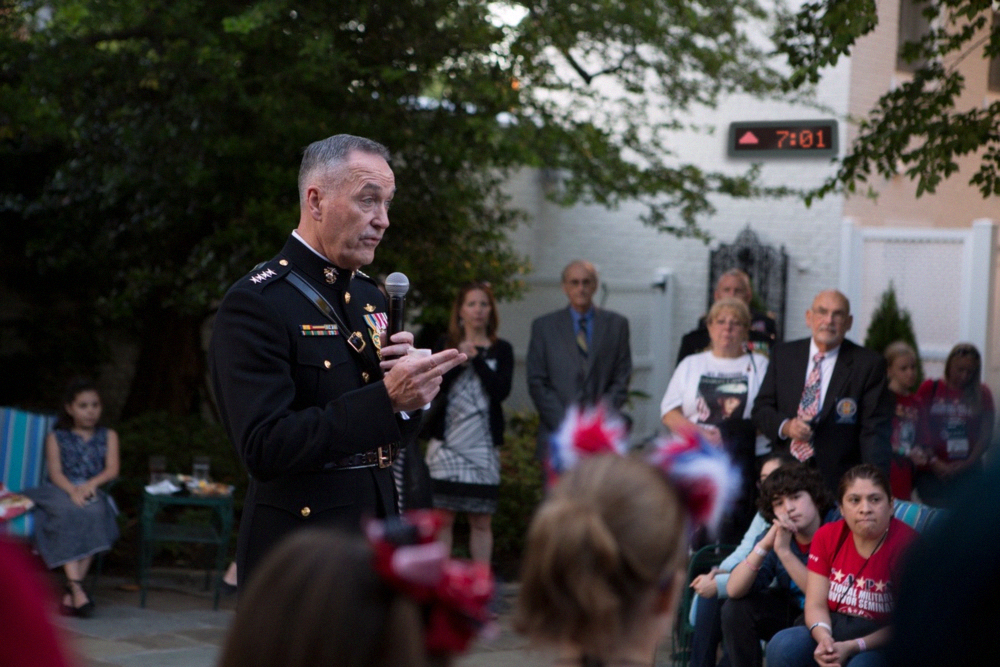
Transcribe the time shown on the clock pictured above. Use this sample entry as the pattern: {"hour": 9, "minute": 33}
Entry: {"hour": 7, "minute": 1}
